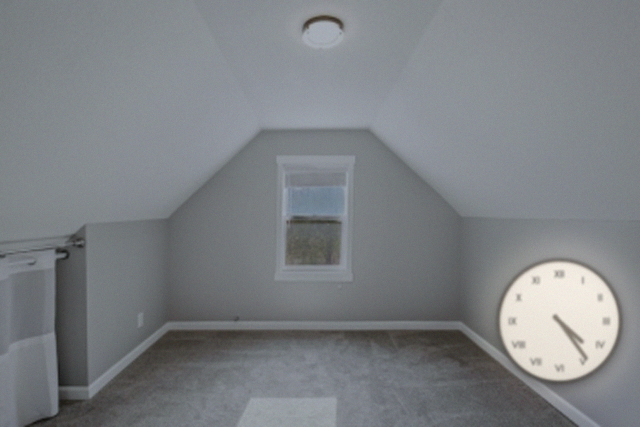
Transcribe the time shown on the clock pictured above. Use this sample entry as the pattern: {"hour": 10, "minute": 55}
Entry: {"hour": 4, "minute": 24}
